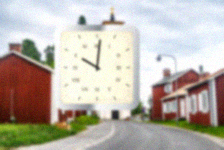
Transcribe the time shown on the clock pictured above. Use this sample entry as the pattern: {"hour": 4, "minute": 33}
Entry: {"hour": 10, "minute": 1}
